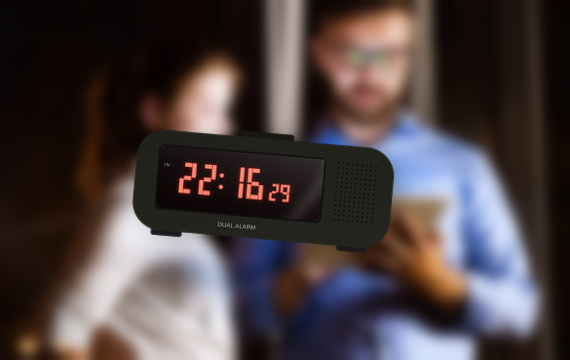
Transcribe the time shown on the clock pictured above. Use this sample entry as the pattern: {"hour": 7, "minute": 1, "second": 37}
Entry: {"hour": 22, "minute": 16, "second": 29}
